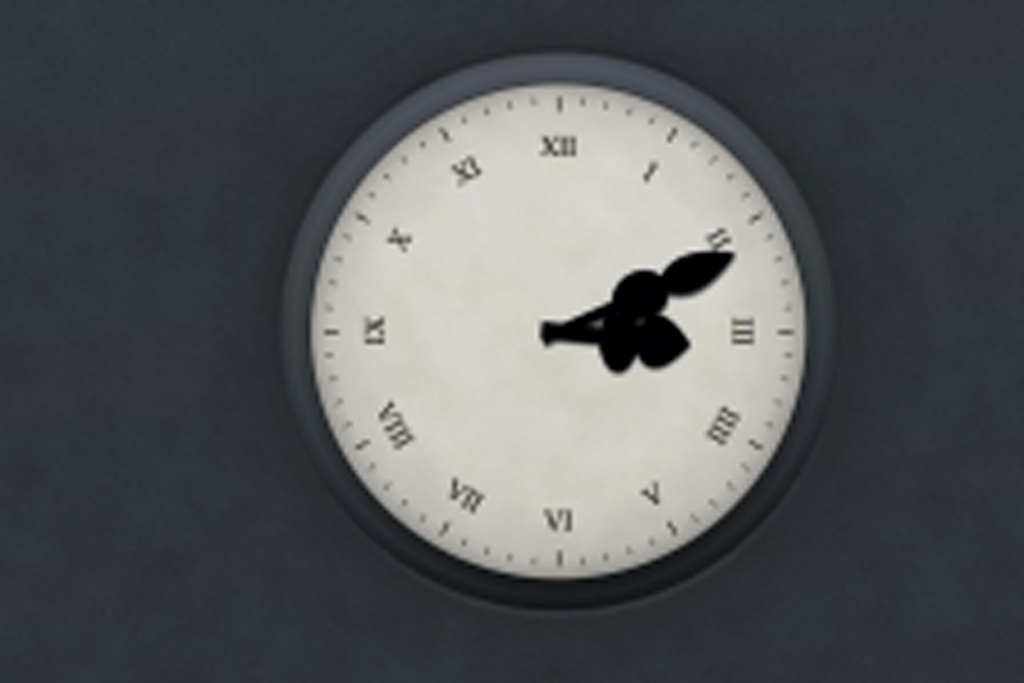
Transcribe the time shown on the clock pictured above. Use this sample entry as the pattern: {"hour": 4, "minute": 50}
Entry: {"hour": 3, "minute": 11}
